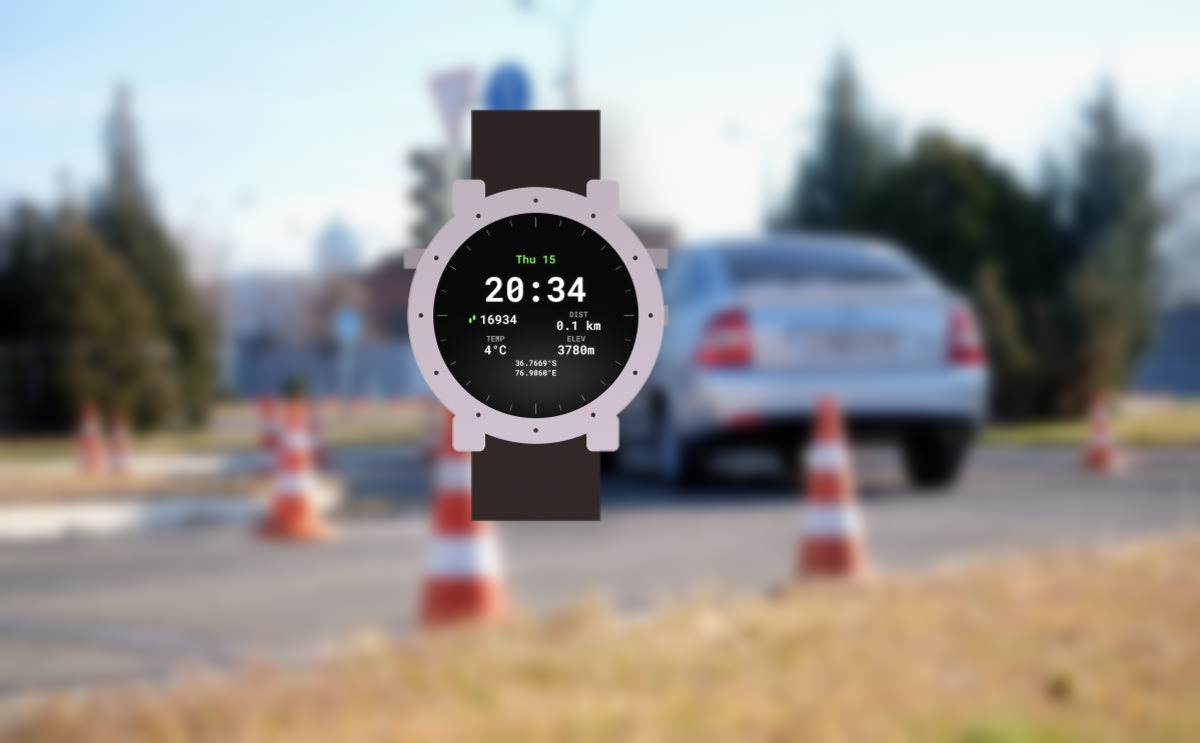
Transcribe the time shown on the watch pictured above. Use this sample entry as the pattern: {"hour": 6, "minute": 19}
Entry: {"hour": 20, "minute": 34}
